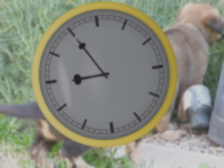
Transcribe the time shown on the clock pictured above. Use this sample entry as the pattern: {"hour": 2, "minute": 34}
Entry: {"hour": 8, "minute": 55}
